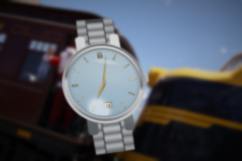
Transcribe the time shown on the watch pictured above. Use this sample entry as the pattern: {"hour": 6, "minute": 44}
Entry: {"hour": 7, "minute": 2}
